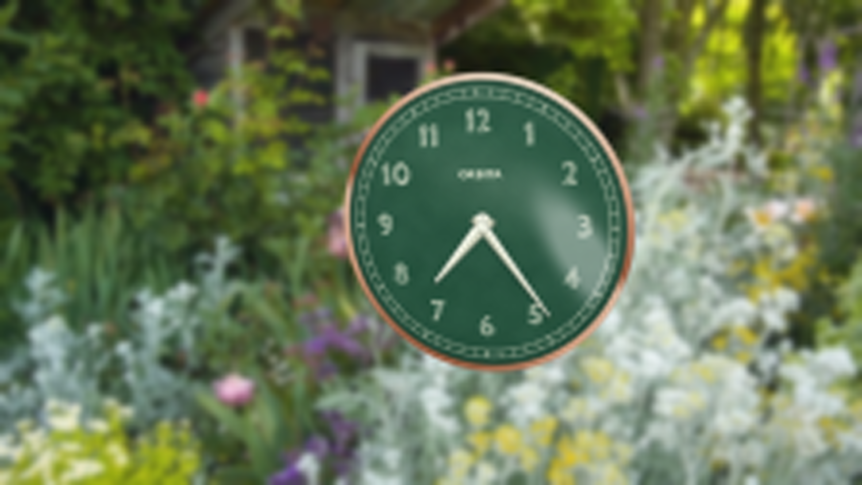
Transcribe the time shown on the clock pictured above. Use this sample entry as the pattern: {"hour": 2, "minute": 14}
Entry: {"hour": 7, "minute": 24}
